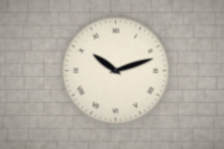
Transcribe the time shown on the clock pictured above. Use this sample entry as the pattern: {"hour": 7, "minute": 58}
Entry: {"hour": 10, "minute": 12}
